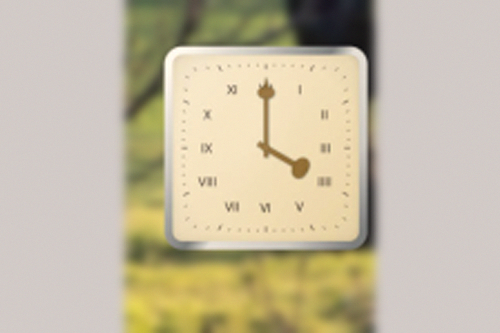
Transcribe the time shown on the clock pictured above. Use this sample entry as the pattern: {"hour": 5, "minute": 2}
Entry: {"hour": 4, "minute": 0}
